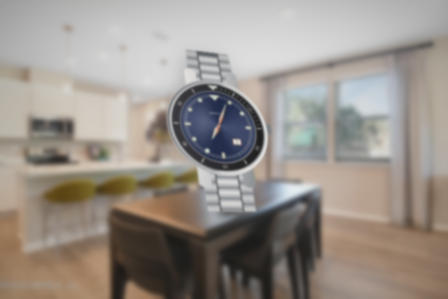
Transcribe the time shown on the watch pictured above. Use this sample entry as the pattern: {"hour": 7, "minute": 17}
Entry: {"hour": 7, "minute": 4}
